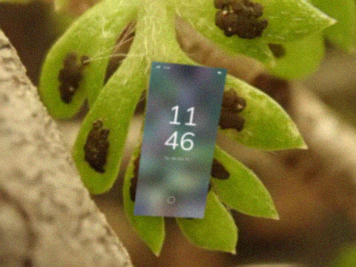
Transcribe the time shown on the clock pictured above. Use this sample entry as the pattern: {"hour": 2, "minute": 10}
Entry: {"hour": 11, "minute": 46}
